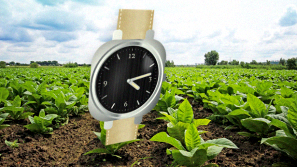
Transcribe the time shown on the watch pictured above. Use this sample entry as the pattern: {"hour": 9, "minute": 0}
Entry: {"hour": 4, "minute": 13}
